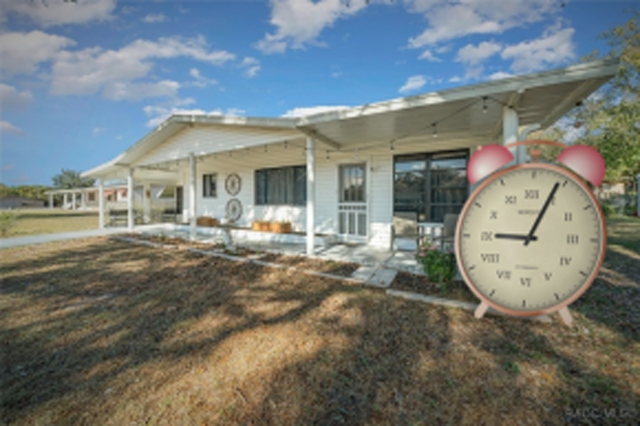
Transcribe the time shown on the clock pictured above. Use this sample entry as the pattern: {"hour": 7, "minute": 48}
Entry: {"hour": 9, "minute": 4}
